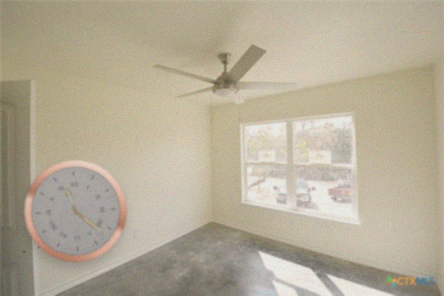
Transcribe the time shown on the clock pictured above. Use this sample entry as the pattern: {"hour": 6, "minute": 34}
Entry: {"hour": 11, "minute": 22}
